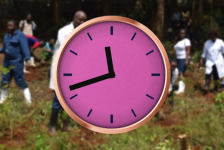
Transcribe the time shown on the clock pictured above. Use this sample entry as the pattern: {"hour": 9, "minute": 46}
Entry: {"hour": 11, "minute": 42}
